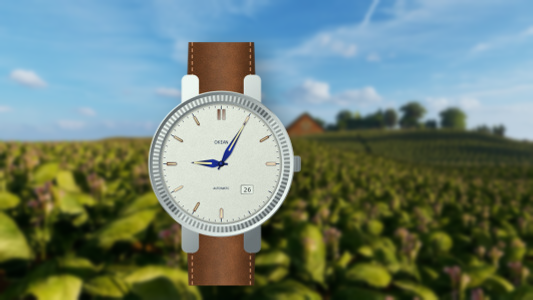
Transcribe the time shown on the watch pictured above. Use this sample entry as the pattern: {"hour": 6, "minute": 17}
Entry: {"hour": 9, "minute": 5}
